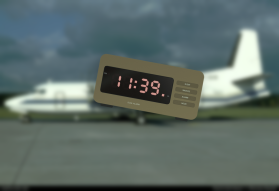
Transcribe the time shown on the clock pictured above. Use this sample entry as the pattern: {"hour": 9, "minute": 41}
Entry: {"hour": 11, "minute": 39}
